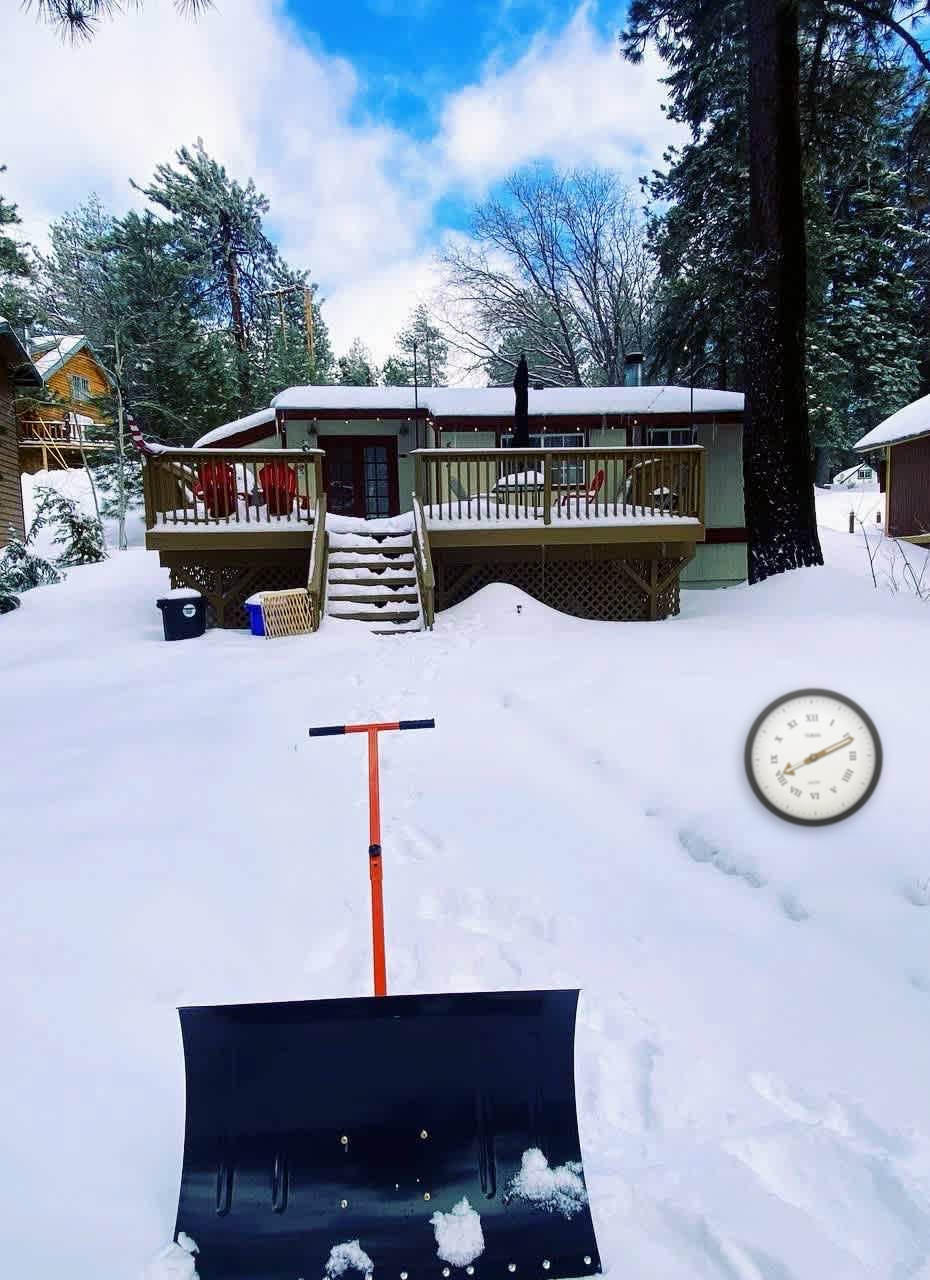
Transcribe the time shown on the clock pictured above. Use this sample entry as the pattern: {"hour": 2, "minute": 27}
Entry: {"hour": 8, "minute": 11}
